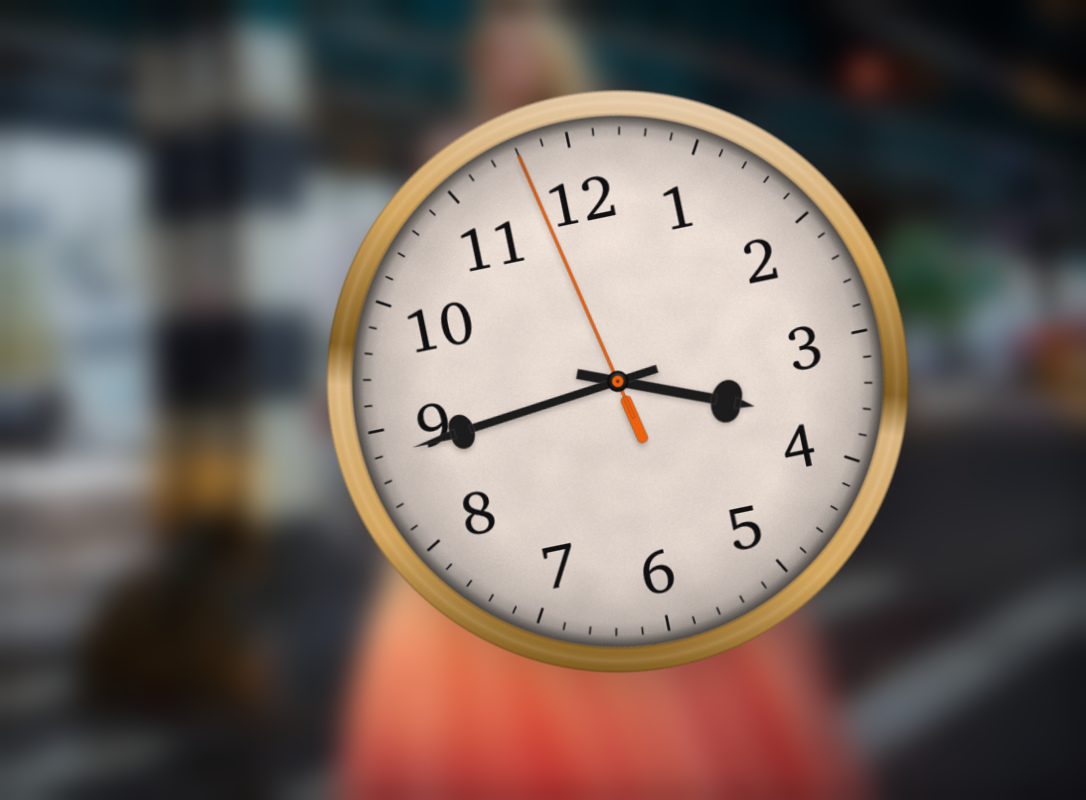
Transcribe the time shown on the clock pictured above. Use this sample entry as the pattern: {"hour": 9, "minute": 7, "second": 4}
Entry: {"hour": 3, "minute": 43, "second": 58}
